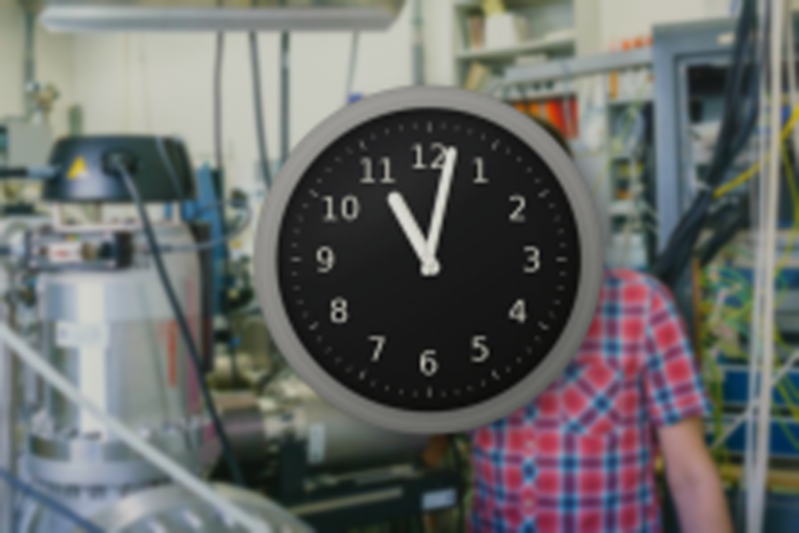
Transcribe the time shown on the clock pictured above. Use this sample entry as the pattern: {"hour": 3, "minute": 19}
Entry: {"hour": 11, "minute": 2}
